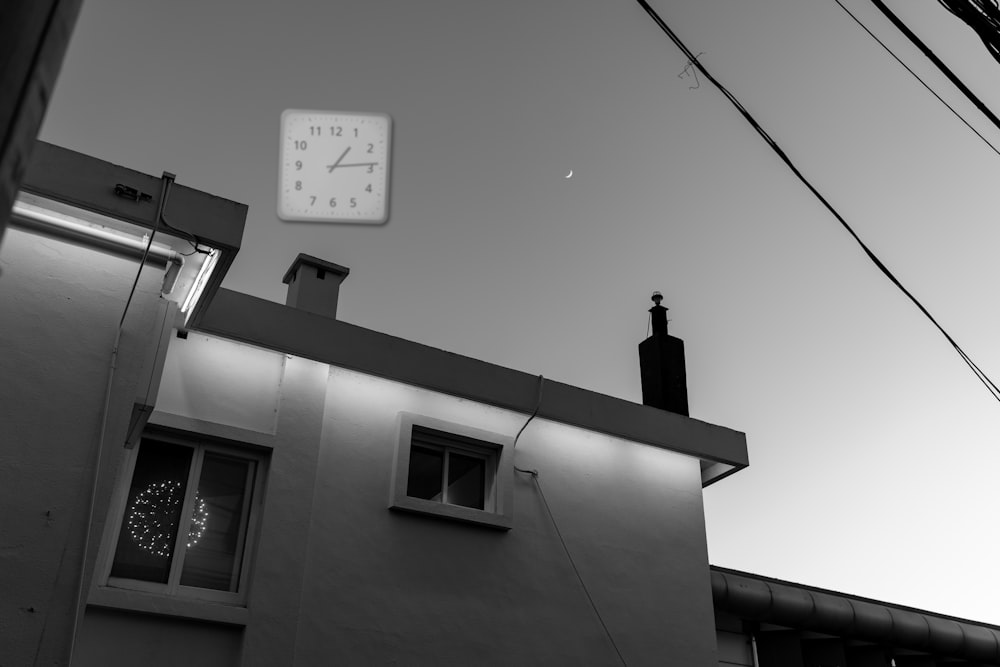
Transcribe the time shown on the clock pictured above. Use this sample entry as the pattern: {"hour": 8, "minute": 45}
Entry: {"hour": 1, "minute": 14}
